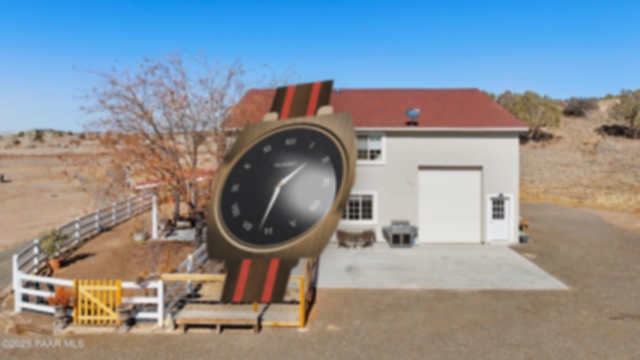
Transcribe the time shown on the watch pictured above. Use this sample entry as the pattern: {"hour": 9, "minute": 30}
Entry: {"hour": 1, "minute": 32}
